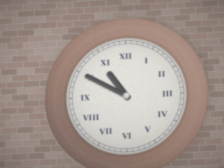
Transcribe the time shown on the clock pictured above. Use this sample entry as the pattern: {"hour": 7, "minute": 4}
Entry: {"hour": 10, "minute": 50}
